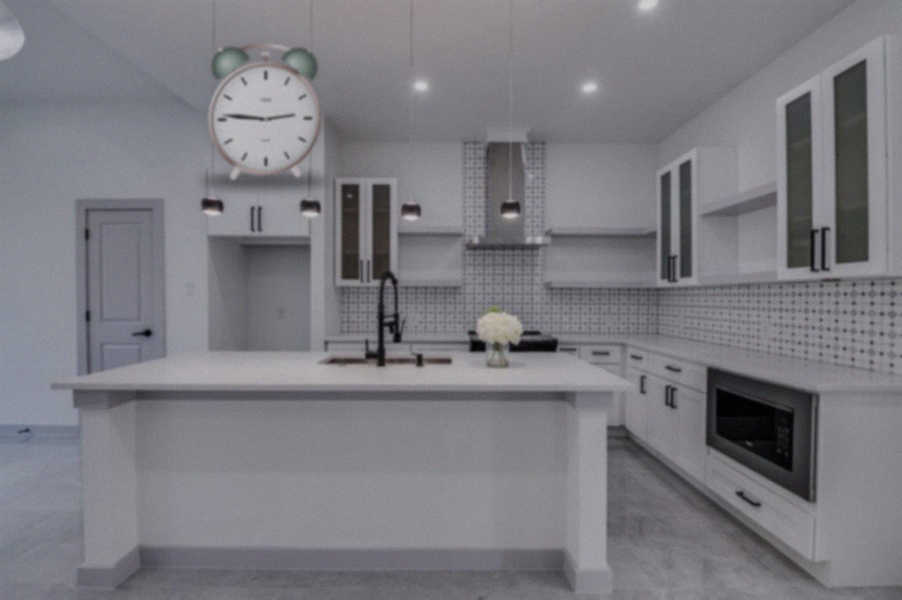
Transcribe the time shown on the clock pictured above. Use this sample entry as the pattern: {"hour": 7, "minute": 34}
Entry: {"hour": 2, "minute": 46}
